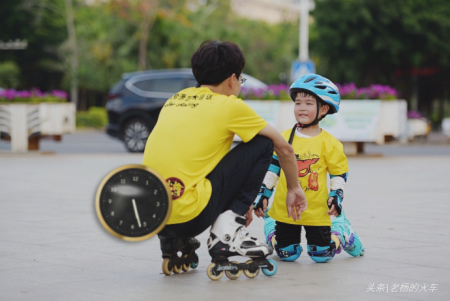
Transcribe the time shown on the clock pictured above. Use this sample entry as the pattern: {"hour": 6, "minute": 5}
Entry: {"hour": 5, "minute": 27}
